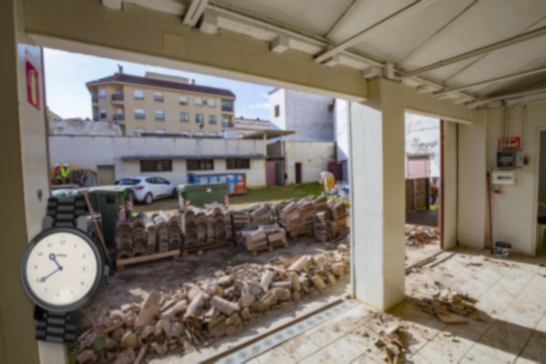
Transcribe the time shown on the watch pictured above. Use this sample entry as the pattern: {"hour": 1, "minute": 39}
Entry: {"hour": 10, "minute": 39}
